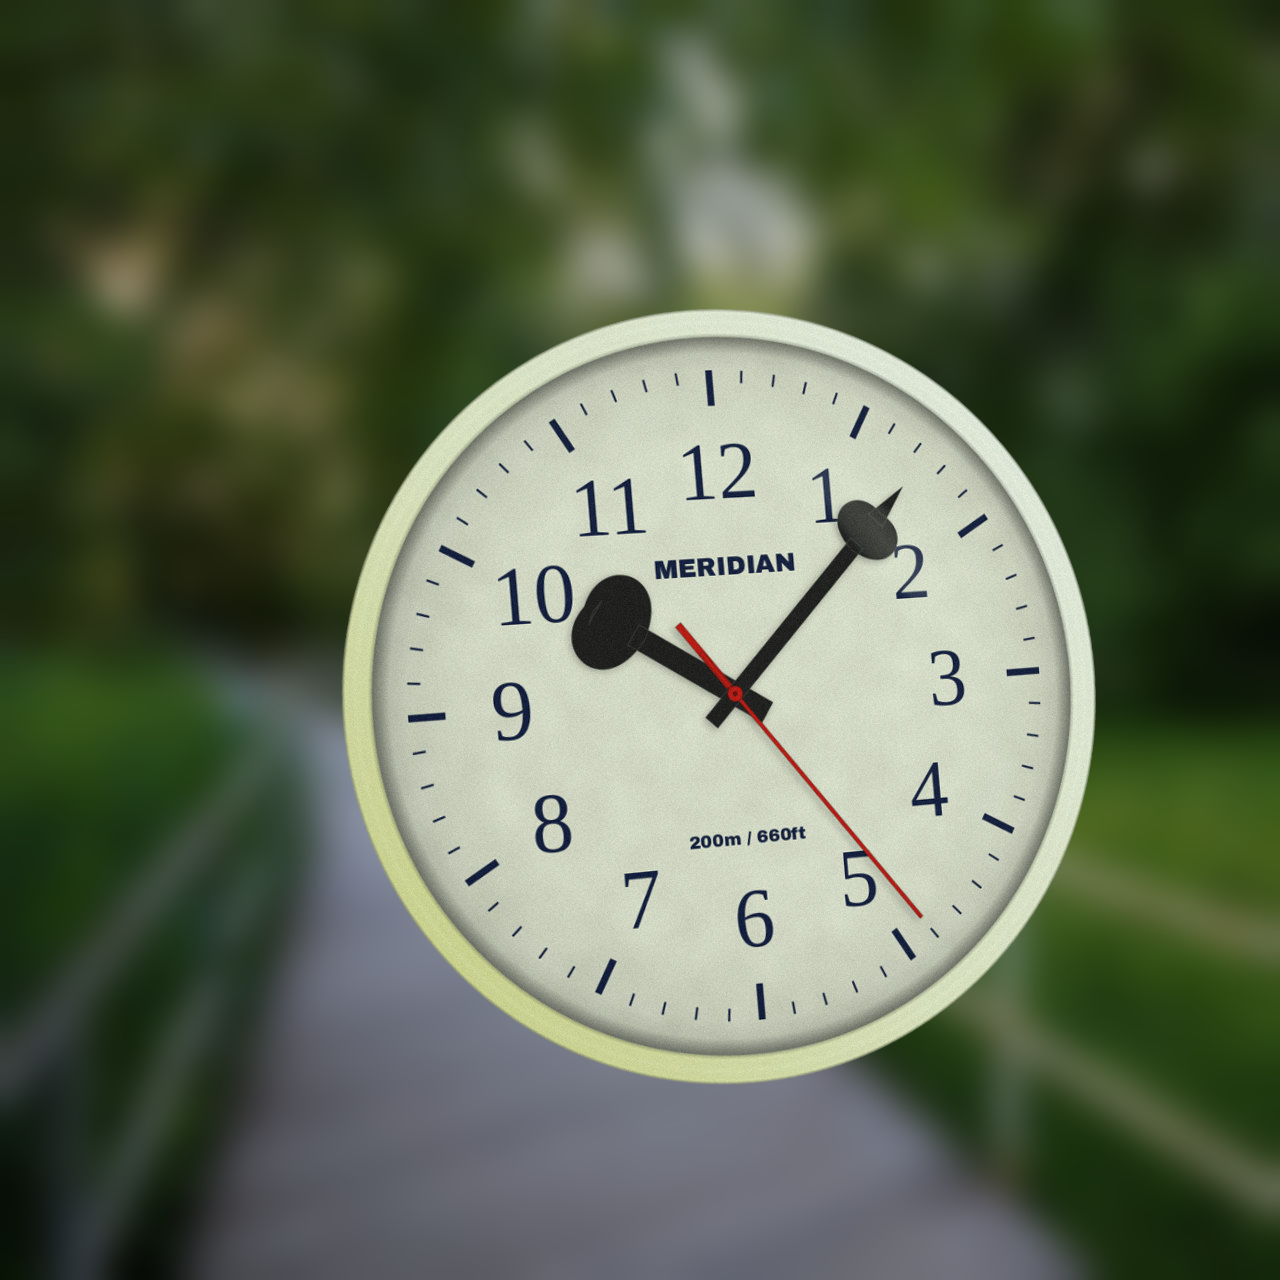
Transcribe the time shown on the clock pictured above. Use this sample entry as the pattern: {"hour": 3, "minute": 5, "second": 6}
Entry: {"hour": 10, "minute": 7, "second": 24}
